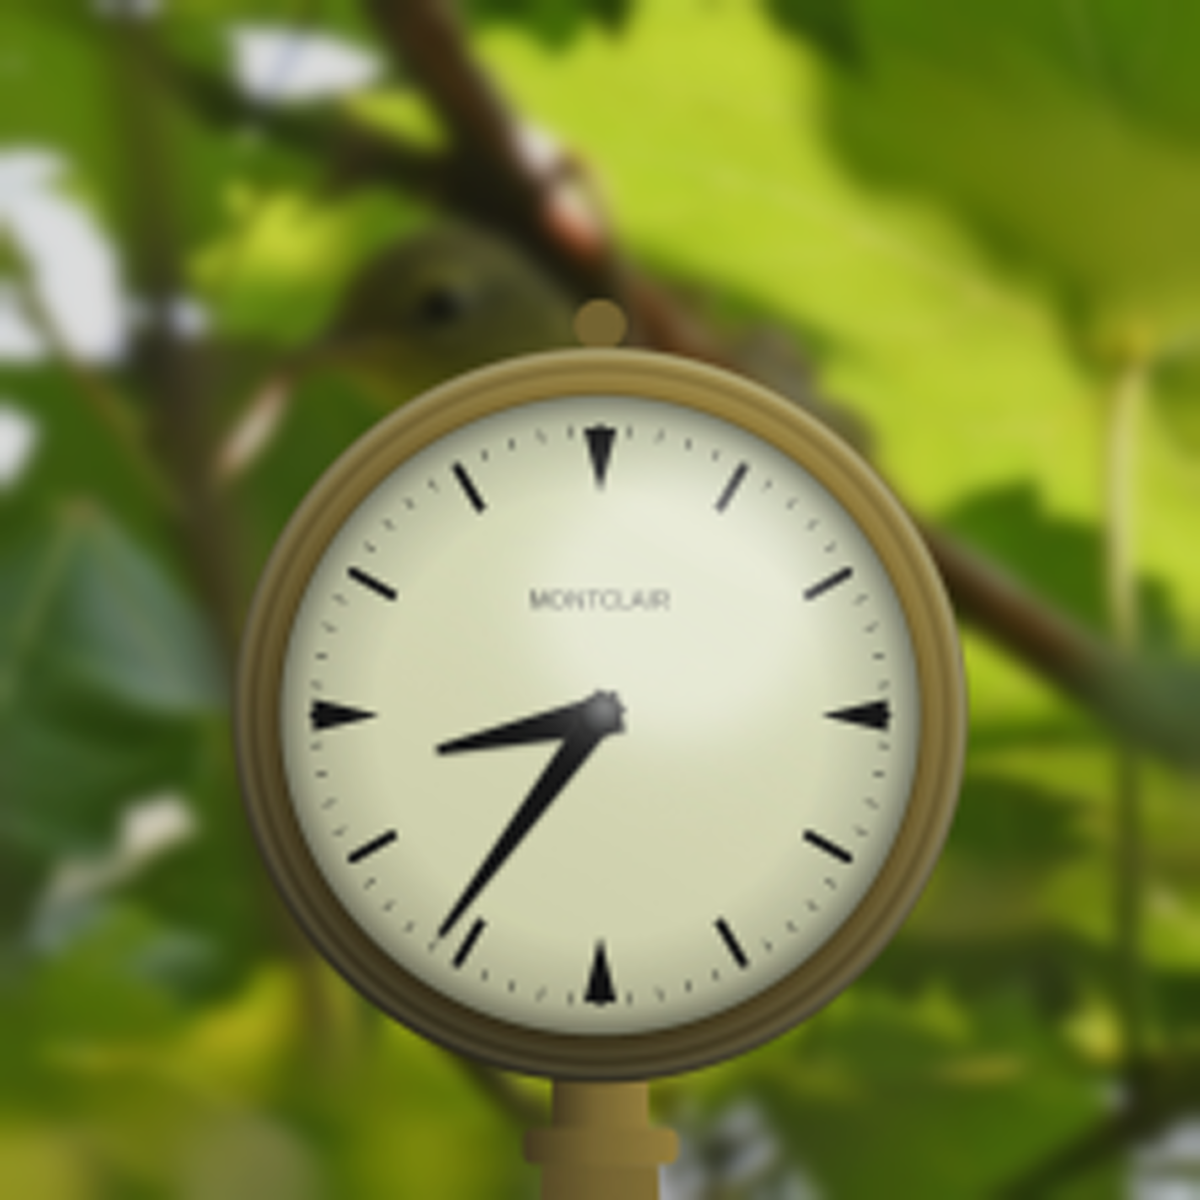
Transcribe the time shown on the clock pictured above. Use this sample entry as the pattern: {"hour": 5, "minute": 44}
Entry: {"hour": 8, "minute": 36}
